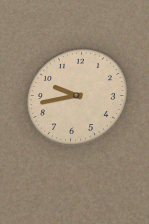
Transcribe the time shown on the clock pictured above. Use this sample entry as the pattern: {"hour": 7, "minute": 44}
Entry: {"hour": 9, "minute": 43}
